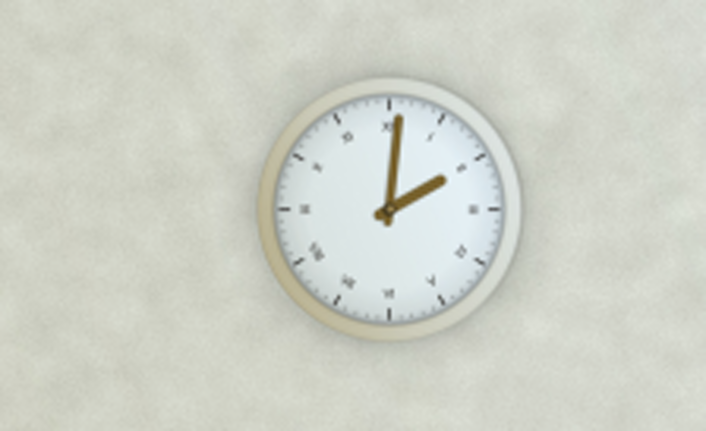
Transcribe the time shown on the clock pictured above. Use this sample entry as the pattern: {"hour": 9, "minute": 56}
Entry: {"hour": 2, "minute": 1}
